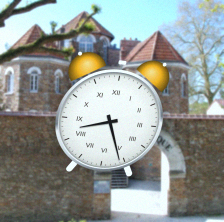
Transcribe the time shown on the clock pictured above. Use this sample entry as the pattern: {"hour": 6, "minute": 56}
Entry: {"hour": 8, "minute": 26}
